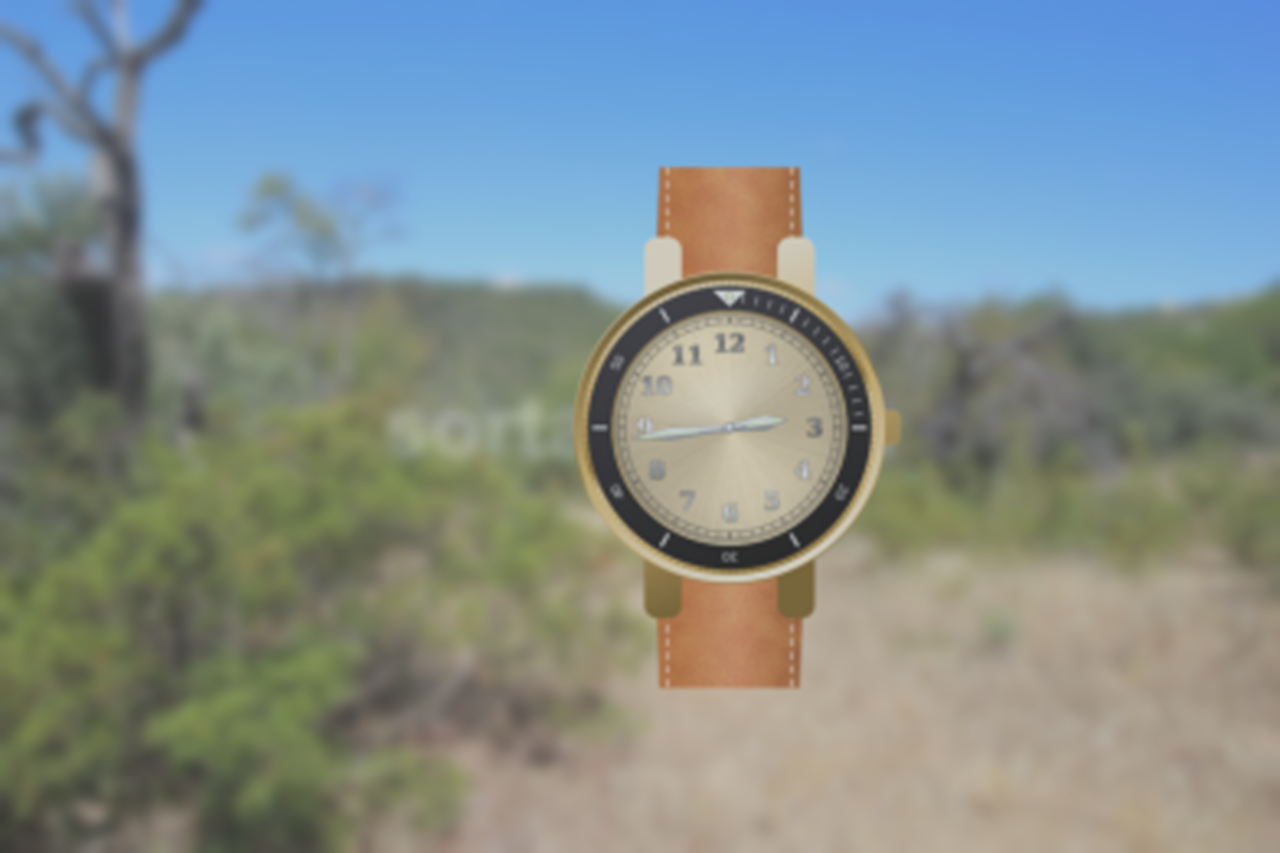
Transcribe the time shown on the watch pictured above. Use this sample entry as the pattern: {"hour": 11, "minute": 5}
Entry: {"hour": 2, "minute": 44}
